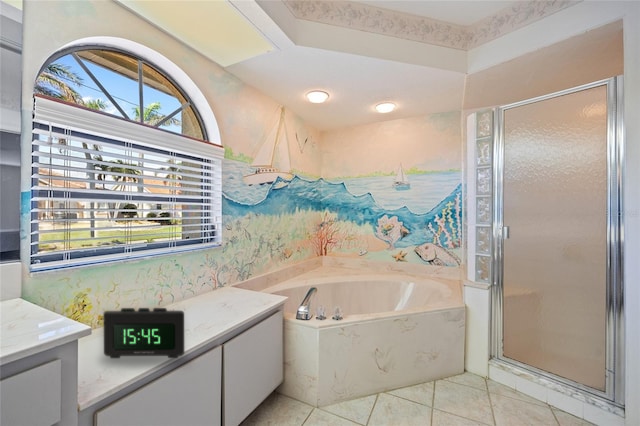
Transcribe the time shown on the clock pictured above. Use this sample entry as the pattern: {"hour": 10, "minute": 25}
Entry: {"hour": 15, "minute": 45}
